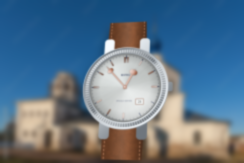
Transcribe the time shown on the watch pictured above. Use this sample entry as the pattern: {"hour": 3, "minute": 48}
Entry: {"hour": 12, "minute": 53}
